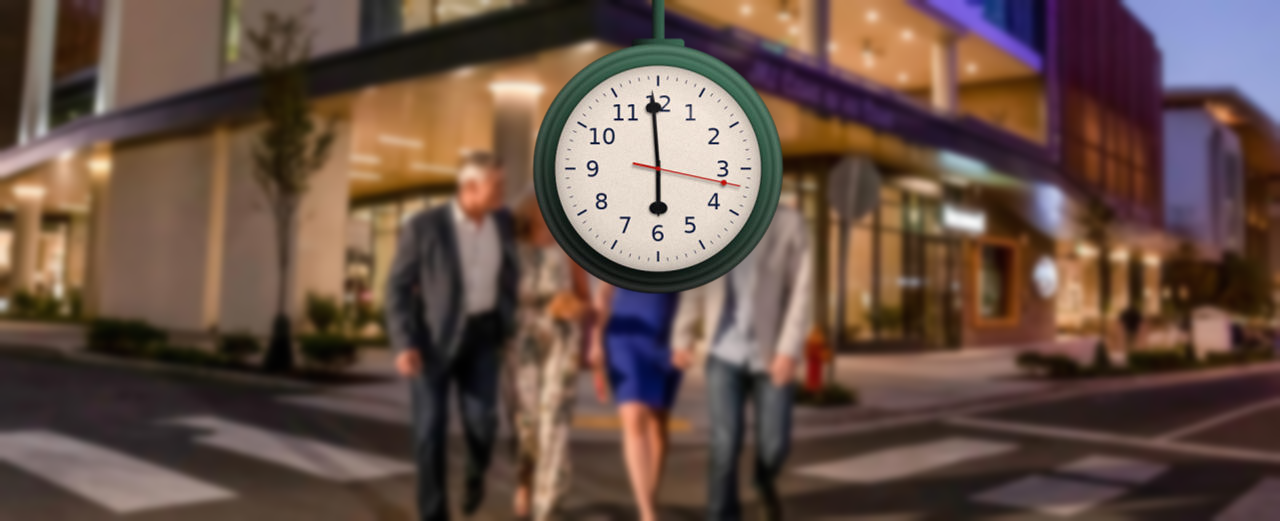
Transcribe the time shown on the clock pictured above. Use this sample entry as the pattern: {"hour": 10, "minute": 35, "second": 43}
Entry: {"hour": 5, "minute": 59, "second": 17}
